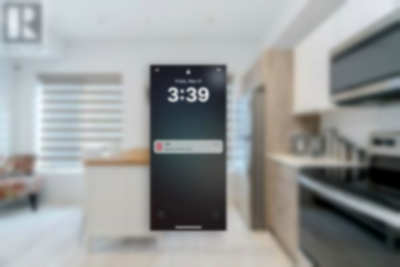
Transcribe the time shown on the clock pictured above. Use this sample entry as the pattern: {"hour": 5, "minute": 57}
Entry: {"hour": 3, "minute": 39}
